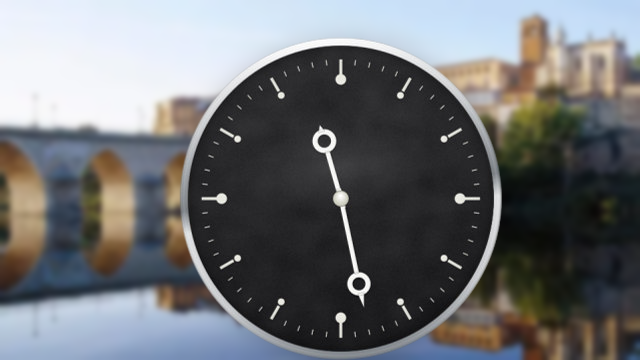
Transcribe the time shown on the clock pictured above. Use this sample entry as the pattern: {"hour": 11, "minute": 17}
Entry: {"hour": 11, "minute": 28}
